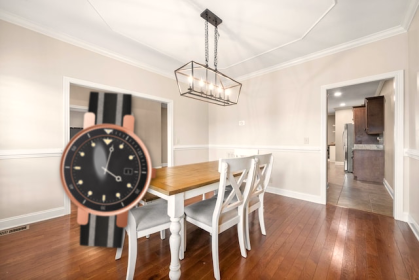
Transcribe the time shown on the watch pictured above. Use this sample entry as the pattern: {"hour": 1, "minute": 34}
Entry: {"hour": 4, "minute": 2}
